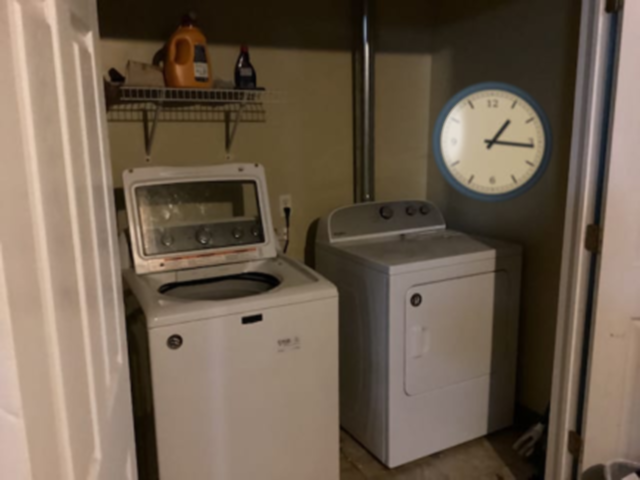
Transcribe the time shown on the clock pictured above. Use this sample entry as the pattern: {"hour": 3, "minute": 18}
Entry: {"hour": 1, "minute": 16}
